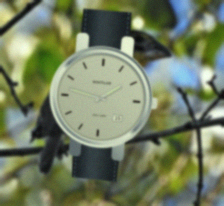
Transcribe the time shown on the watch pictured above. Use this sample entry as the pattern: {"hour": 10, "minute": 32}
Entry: {"hour": 1, "minute": 47}
